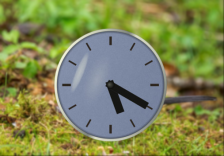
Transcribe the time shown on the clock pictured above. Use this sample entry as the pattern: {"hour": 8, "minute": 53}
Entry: {"hour": 5, "minute": 20}
